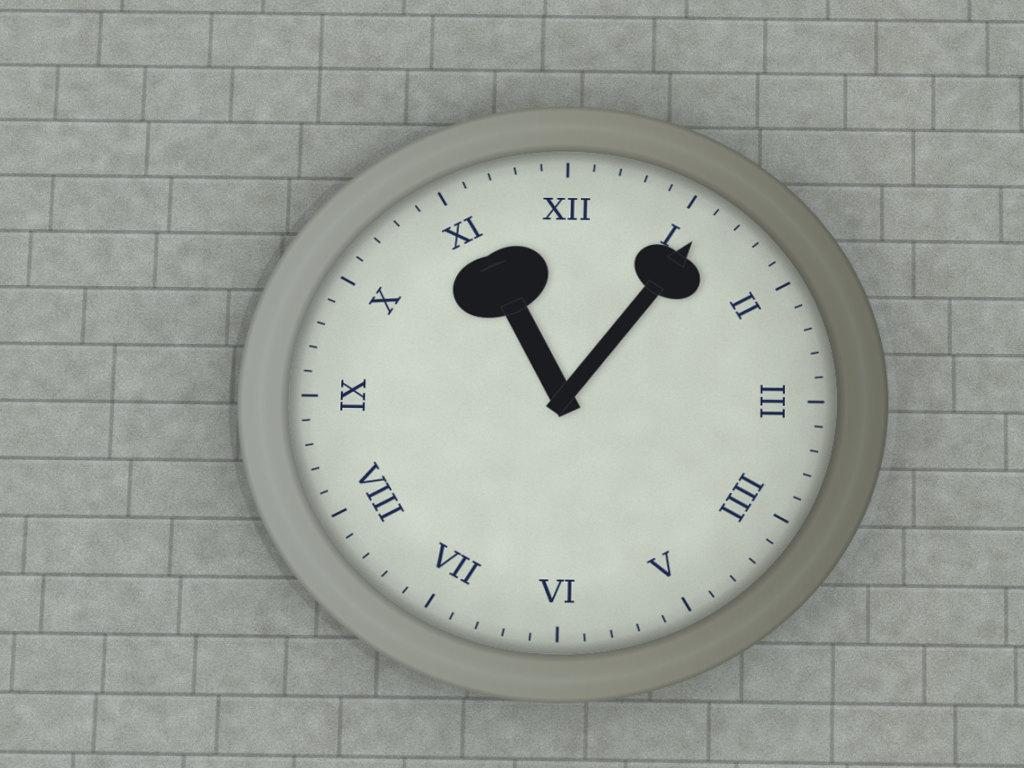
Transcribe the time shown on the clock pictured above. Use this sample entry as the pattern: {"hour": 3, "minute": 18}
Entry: {"hour": 11, "minute": 6}
